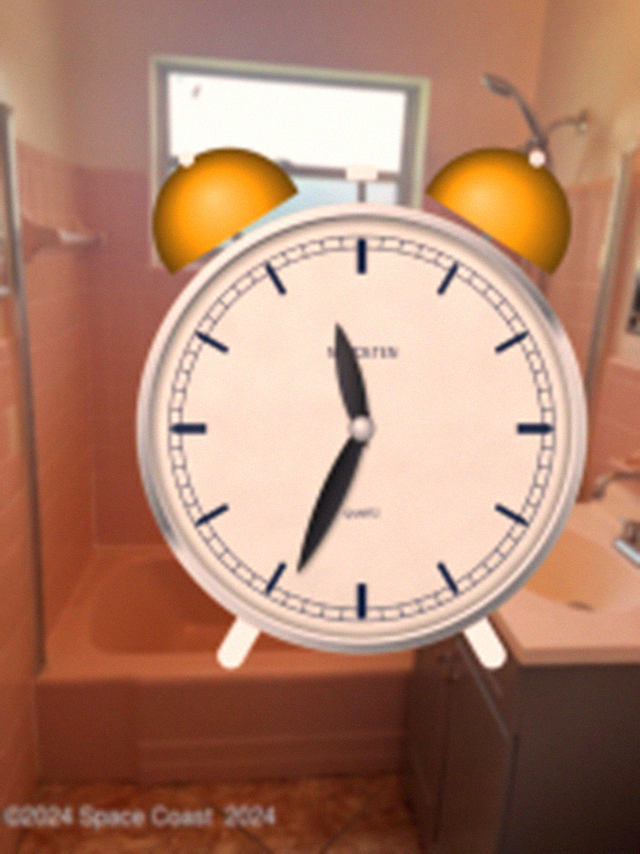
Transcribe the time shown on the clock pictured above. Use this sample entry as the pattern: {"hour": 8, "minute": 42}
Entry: {"hour": 11, "minute": 34}
